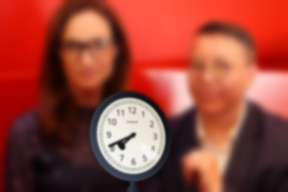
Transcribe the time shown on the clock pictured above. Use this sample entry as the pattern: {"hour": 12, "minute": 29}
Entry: {"hour": 7, "minute": 41}
